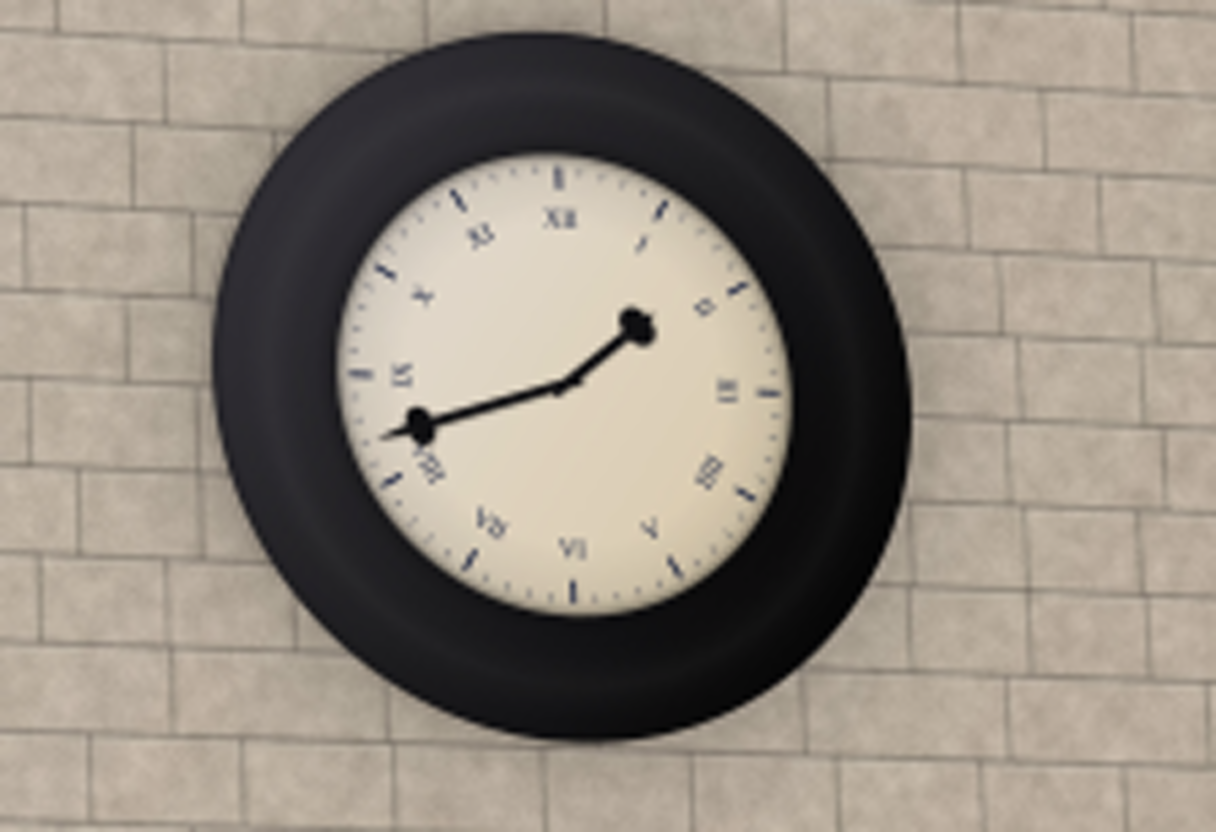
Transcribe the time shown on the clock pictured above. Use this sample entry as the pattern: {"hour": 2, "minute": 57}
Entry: {"hour": 1, "minute": 42}
